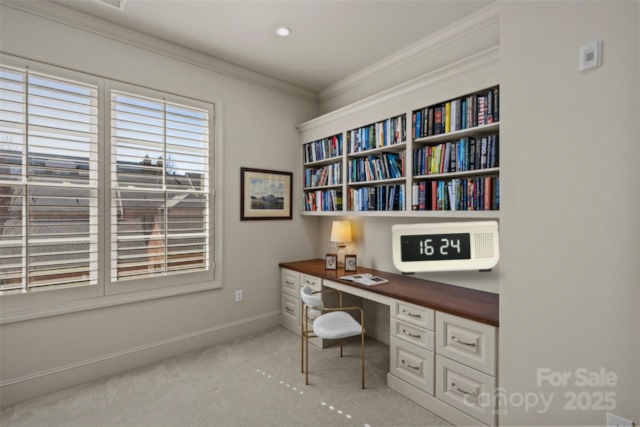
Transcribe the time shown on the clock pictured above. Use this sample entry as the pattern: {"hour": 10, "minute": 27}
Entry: {"hour": 16, "minute": 24}
